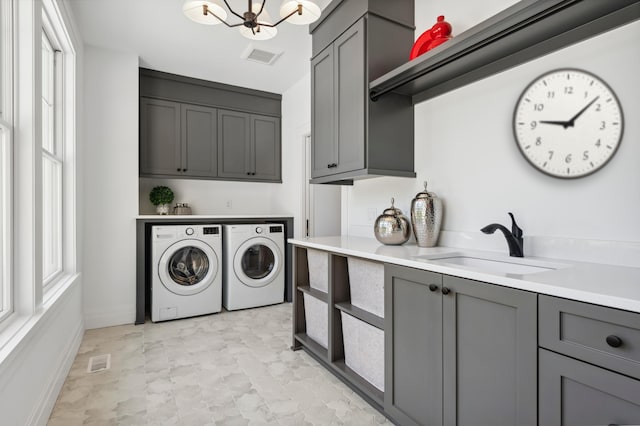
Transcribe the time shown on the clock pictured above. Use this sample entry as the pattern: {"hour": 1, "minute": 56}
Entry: {"hour": 9, "minute": 8}
